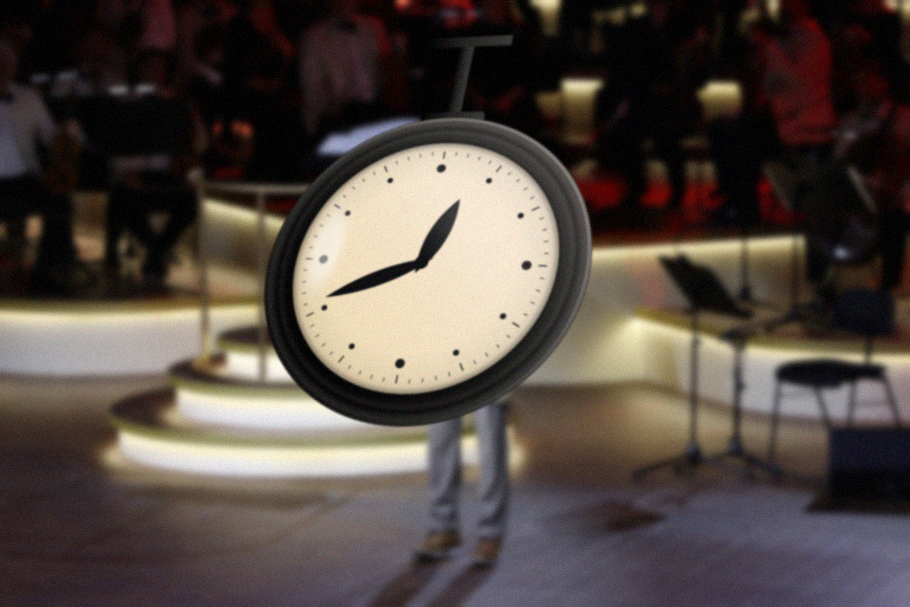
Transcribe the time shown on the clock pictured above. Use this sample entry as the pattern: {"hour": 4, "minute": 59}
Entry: {"hour": 12, "minute": 41}
